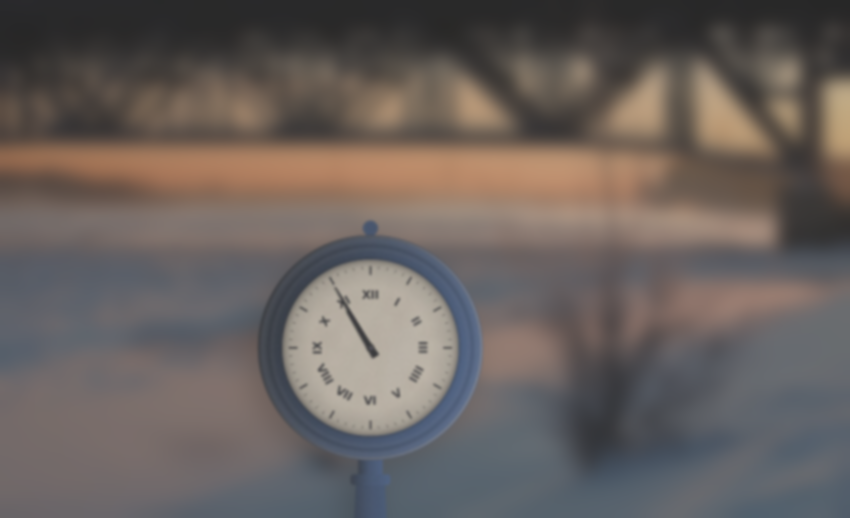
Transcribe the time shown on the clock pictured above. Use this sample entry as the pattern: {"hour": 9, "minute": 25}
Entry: {"hour": 10, "minute": 55}
